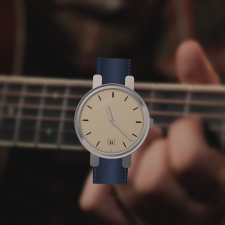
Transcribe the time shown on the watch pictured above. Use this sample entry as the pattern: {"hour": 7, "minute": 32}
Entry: {"hour": 11, "minute": 22}
